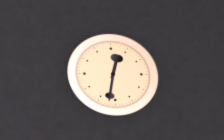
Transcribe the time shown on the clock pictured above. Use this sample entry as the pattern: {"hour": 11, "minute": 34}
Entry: {"hour": 12, "minute": 32}
